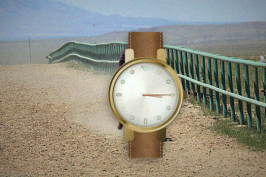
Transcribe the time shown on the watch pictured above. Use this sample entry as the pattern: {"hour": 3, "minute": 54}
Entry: {"hour": 3, "minute": 15}
